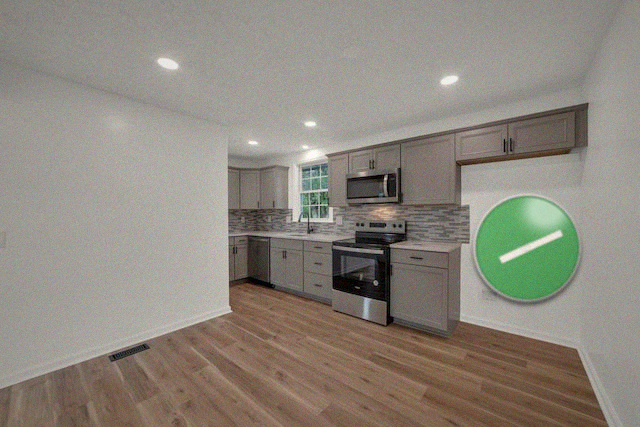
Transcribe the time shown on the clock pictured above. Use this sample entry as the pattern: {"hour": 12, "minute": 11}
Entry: {"hour": 8, "minute": 11}
